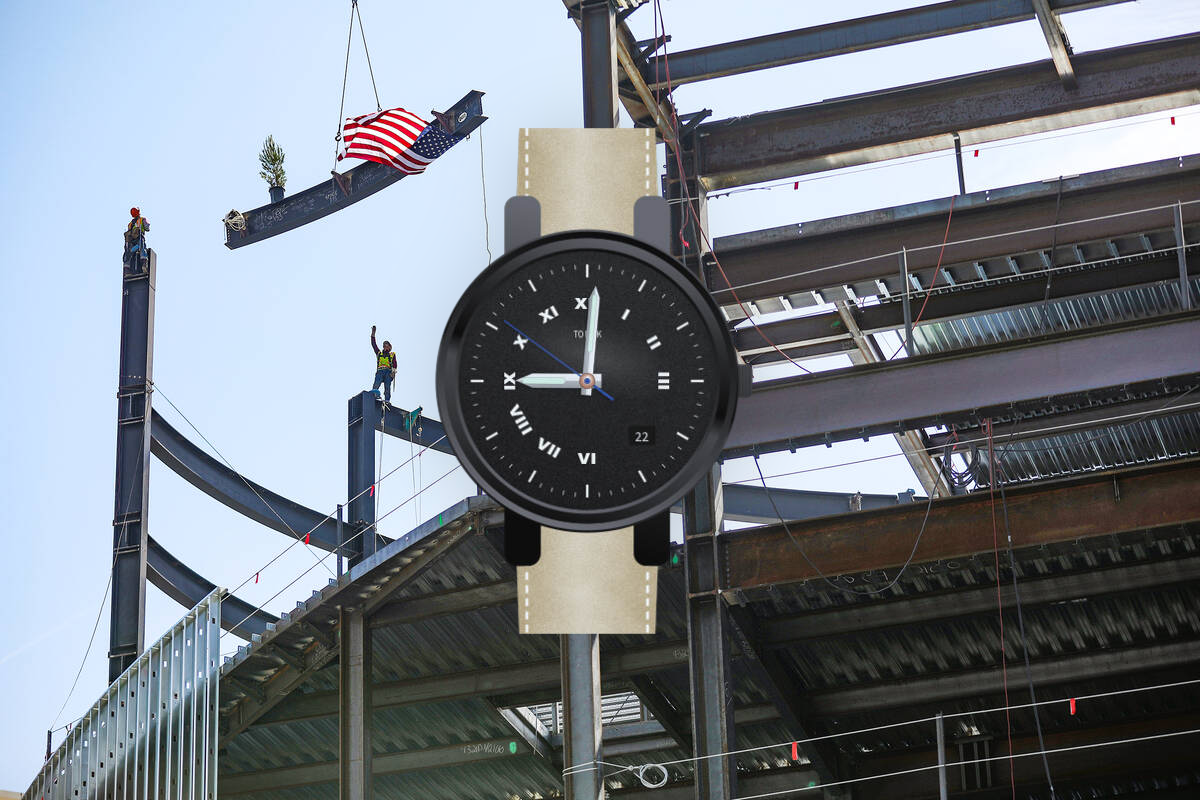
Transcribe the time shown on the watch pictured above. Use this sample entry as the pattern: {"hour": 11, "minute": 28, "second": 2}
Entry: {"hour": 9, "minute": 0, "second": 51}
